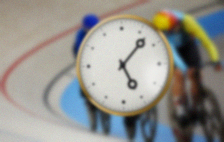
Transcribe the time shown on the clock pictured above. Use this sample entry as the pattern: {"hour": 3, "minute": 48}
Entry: {"hour": 5, "minute": 7}
